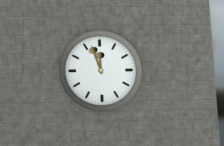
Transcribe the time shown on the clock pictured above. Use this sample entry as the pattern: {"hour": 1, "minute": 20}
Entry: {"hour": 11, "minute": 57}
